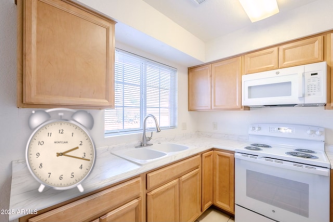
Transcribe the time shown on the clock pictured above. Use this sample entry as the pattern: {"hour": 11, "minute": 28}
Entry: {"hour": 2, "minute": 17}
